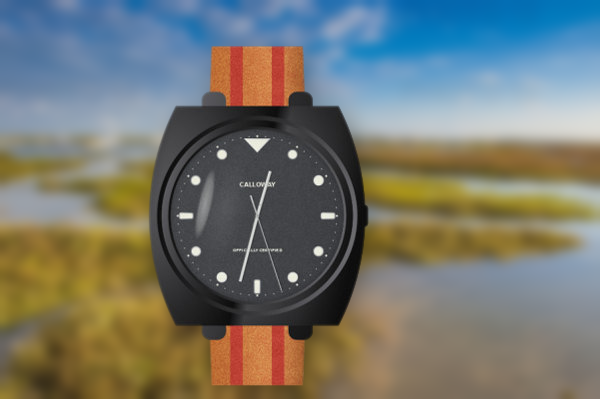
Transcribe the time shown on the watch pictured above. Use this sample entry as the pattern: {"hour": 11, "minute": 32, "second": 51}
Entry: {"hour": 12, "minute": 32, "second": 27}
